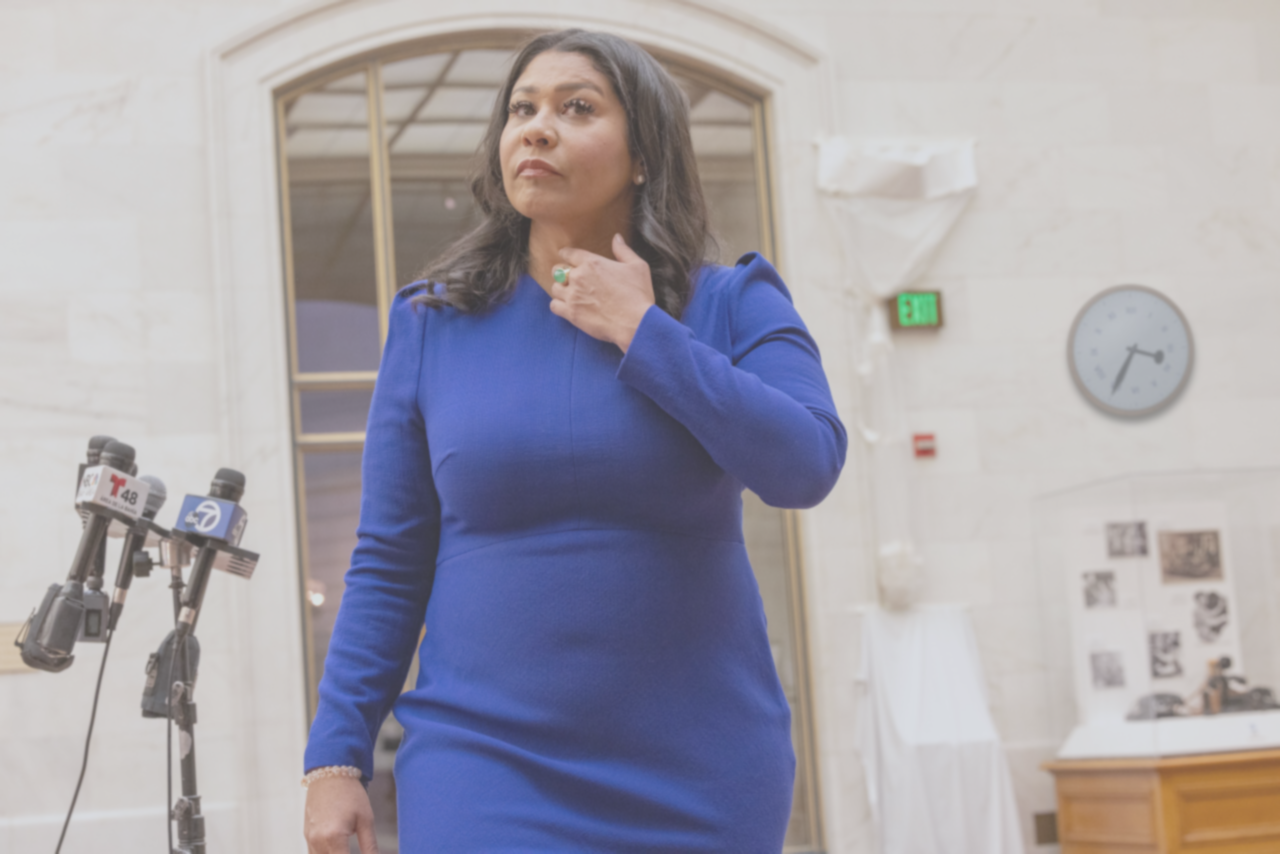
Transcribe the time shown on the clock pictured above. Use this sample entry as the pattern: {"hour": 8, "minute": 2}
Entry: {"hour": 3, "minute": 35}
